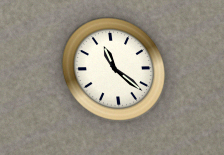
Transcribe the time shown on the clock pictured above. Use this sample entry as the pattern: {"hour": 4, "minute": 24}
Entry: {"hour": 11, "minute": 22}
